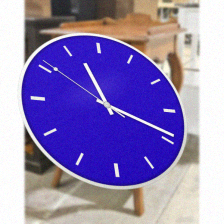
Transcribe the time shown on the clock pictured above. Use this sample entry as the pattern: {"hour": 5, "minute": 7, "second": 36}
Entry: {"hour": 11, "minute": 18, "second": 51}
